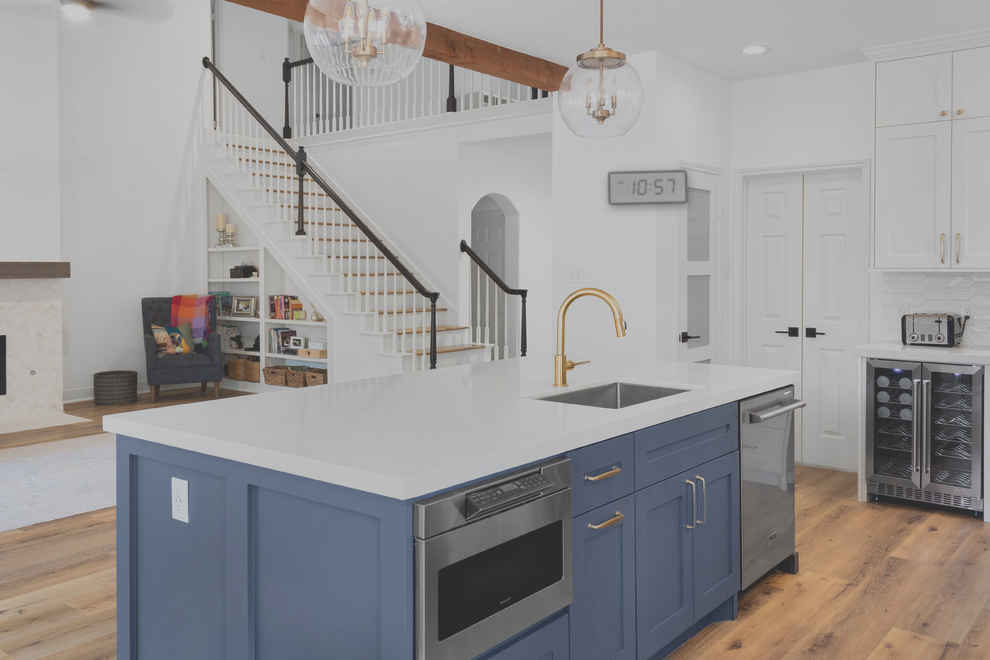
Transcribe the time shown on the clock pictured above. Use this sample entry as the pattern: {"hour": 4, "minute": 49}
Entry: {"hour": 10, "minute": 57}
